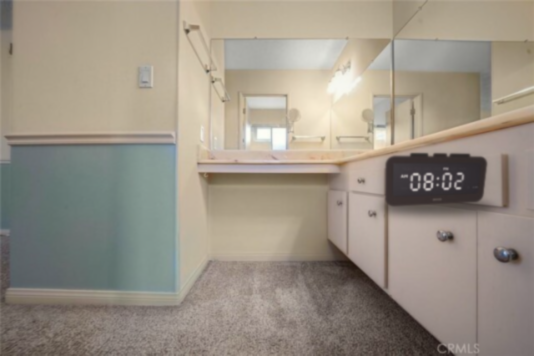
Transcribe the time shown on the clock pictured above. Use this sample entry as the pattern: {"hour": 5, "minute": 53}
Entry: {"hour": 8, "minute": 2}
